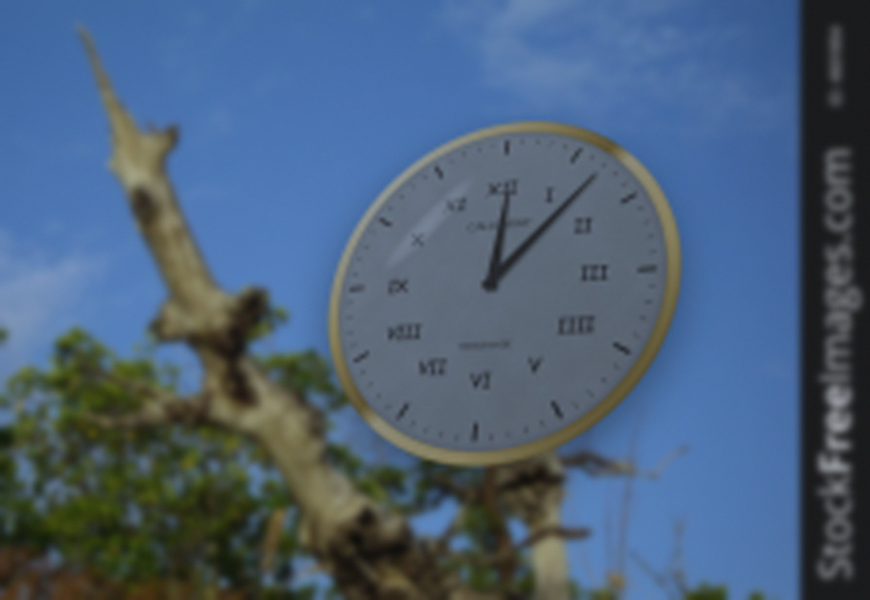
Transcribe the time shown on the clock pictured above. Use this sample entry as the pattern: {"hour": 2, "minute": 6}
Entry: {"hour": 12, "minute": 7}
